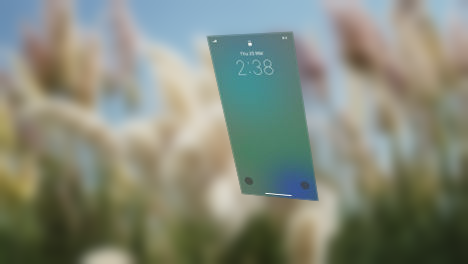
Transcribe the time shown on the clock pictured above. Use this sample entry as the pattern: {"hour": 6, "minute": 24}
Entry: {"hour": 2, "minute": 38}
